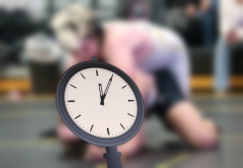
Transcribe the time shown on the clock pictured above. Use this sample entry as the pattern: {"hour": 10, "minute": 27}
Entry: {"hour": 12, "minute": 5}
